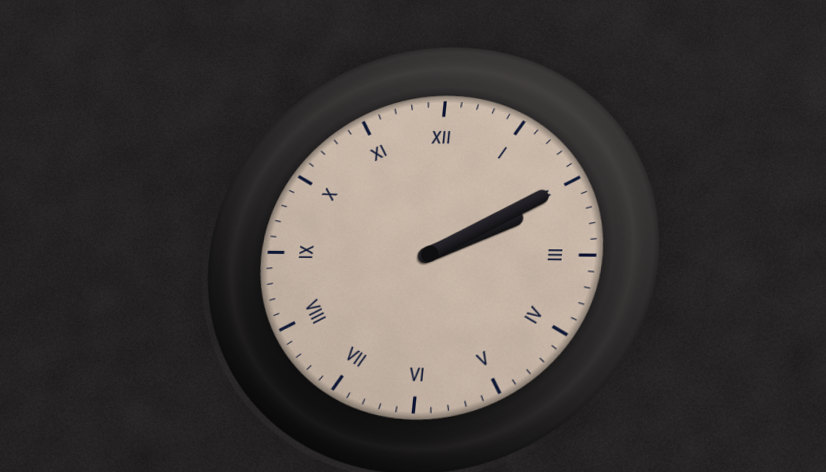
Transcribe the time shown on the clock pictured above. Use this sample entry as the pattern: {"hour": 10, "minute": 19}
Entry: {"hour": 2, "minute": 10}
